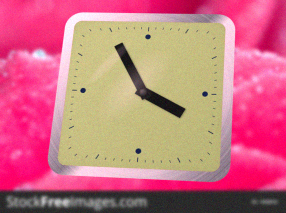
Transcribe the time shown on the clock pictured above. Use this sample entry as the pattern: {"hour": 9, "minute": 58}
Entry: {"hour": 3, "minute": 55}
